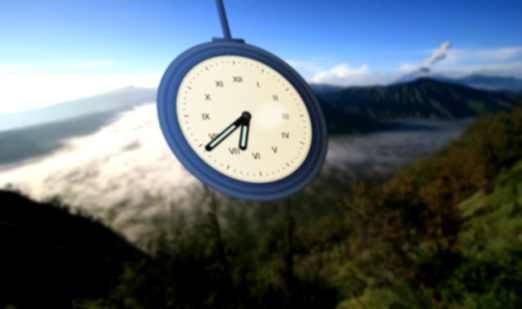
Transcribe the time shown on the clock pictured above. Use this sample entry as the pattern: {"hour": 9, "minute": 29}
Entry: {"hour": 6, "minute": 39}
